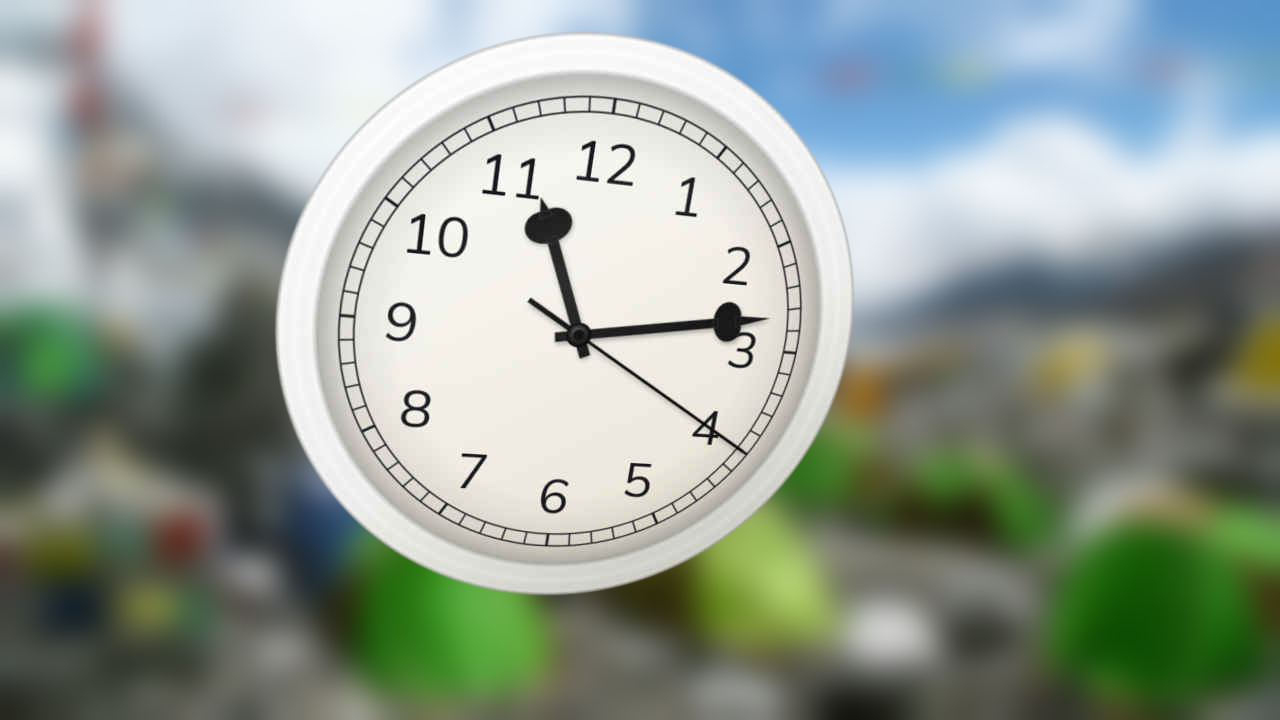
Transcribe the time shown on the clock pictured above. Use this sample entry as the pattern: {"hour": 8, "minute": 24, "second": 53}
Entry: {"hour": 11, "minute": 13, "second": 20}
